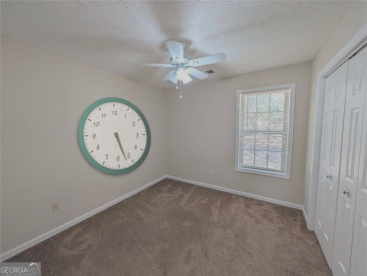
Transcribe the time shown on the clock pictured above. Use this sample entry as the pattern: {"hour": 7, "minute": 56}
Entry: {"hour": 5, "minute": 27}
